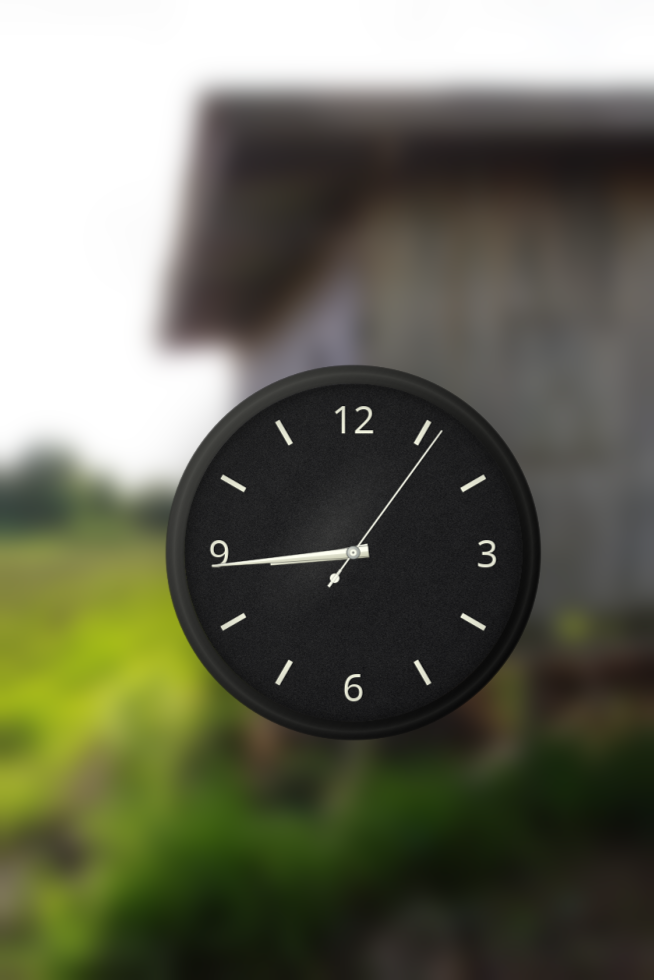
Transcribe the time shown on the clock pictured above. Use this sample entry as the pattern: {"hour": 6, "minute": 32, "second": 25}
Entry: {"hour": 8, "minute": 44, "second": 6}
